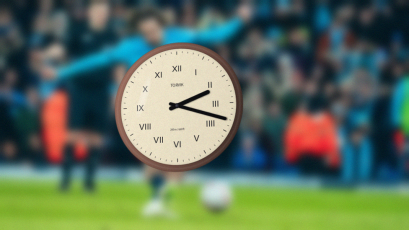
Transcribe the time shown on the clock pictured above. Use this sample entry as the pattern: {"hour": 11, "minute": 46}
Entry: {"hour": 2, "minute": 18}
